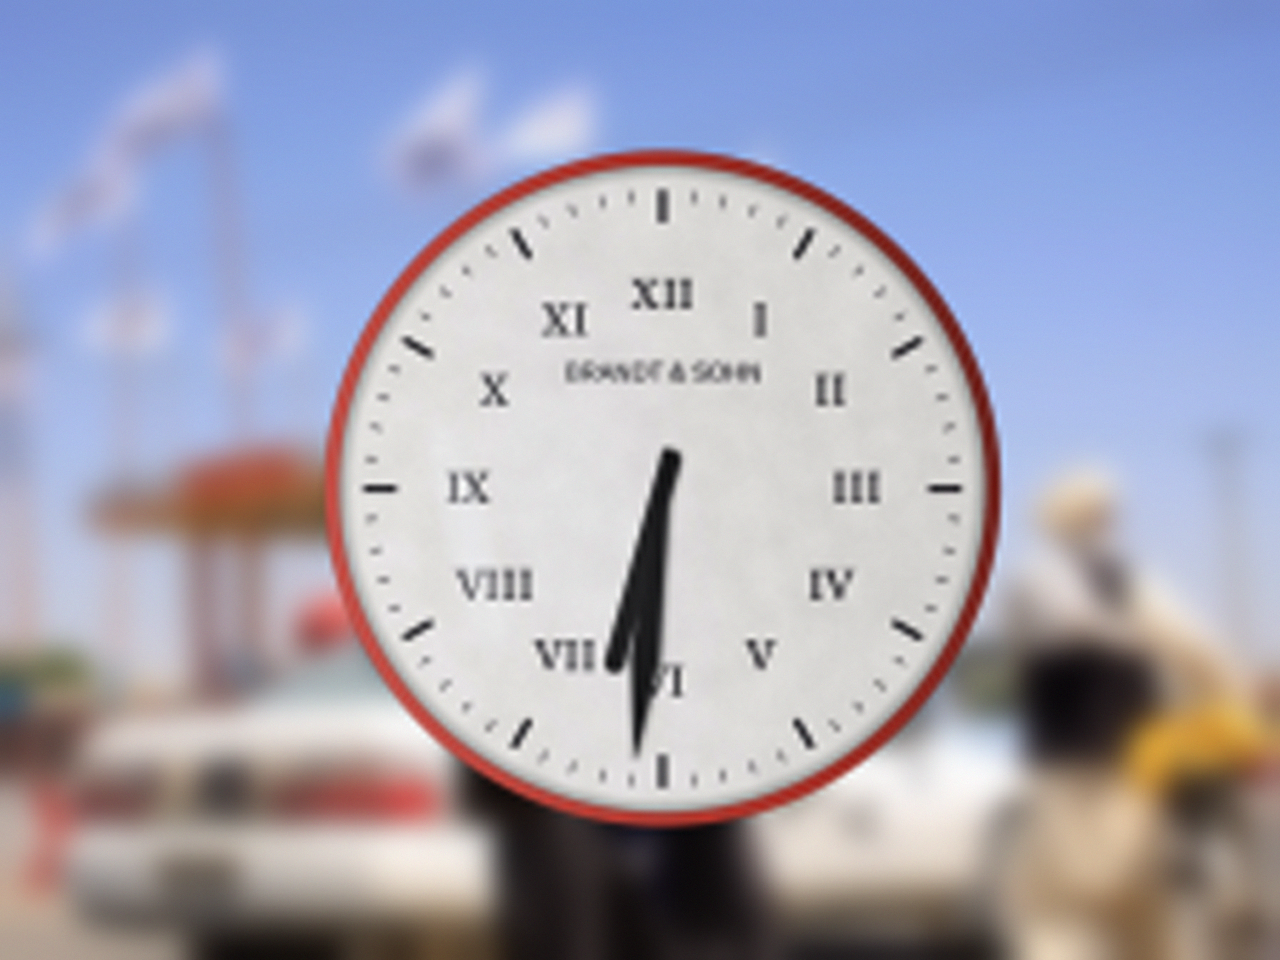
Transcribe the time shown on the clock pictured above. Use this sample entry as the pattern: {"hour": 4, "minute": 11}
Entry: {"hour": 6, "minute": 31}
